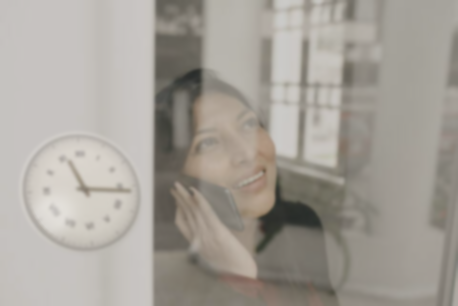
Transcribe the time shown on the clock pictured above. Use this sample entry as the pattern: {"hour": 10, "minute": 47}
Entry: {"hour": 11, "minute": 16}
